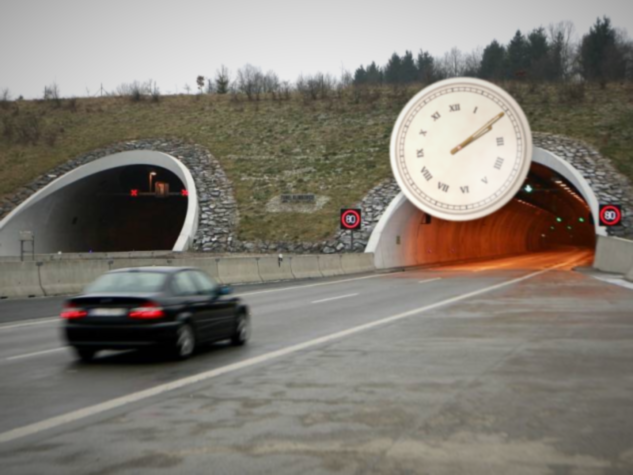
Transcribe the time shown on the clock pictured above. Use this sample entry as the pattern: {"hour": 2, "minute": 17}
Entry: {"hour": 2, "minute": 10}
